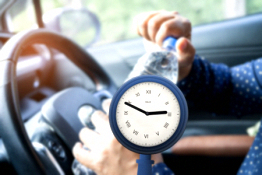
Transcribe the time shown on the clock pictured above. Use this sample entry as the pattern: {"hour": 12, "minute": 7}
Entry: {"hour": 2, "minute": 49}
